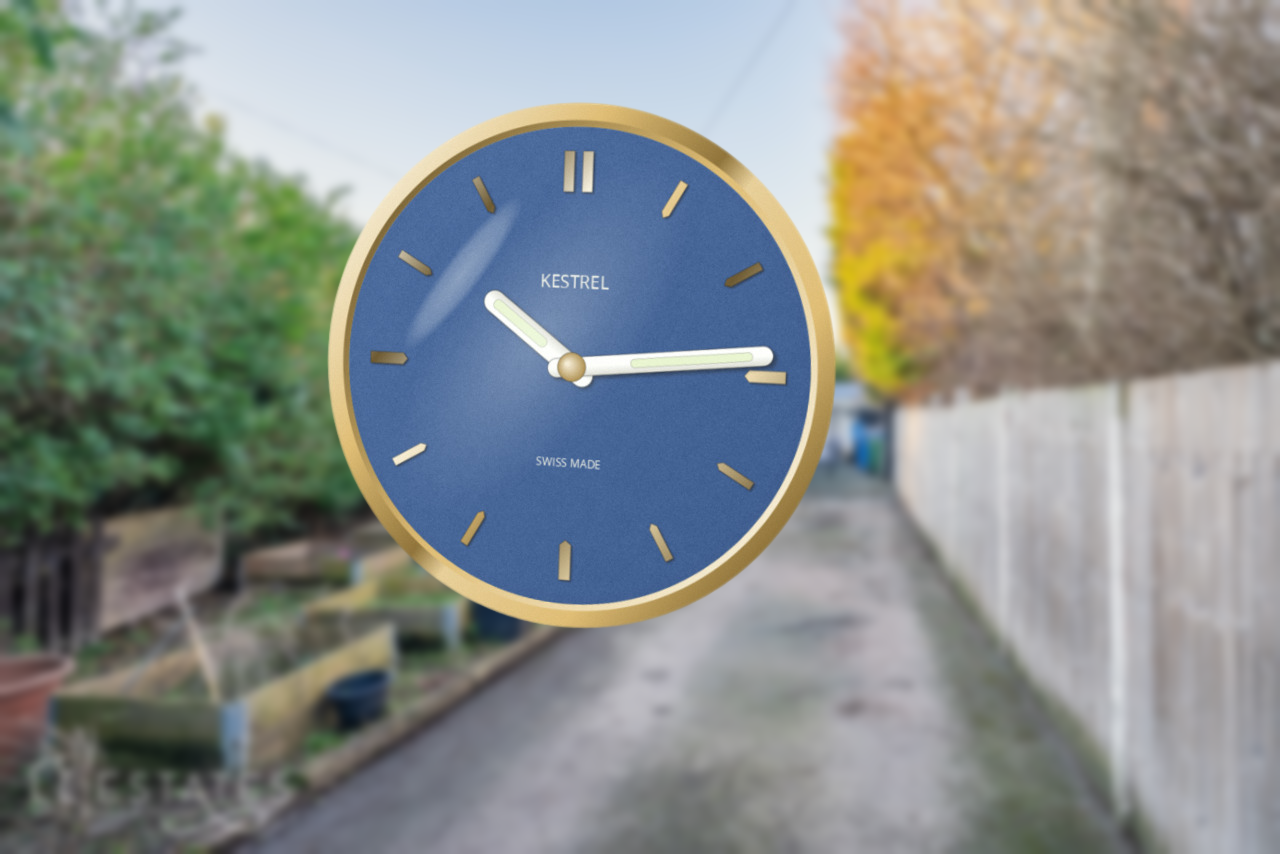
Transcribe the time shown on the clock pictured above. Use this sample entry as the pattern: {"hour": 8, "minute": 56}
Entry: {"hour": 10, "minute": 14}
